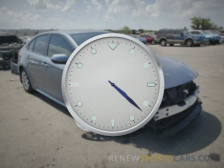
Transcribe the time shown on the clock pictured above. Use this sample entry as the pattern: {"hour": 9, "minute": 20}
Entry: {"hour": 4, "minute": 22}
